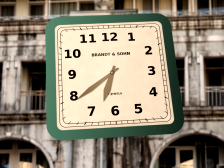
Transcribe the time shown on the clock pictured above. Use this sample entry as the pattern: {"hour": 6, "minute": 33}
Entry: {"hour": 6, "minute": 39}
